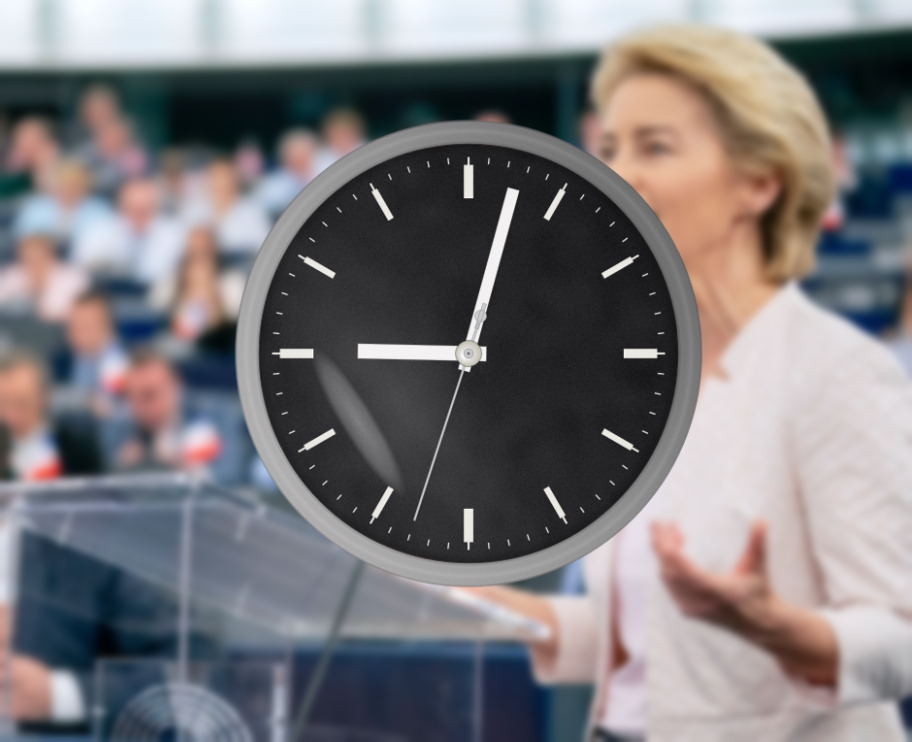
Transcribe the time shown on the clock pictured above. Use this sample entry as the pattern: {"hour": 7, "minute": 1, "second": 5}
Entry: {"hour": 9, "minute": 2, "second": 33}
